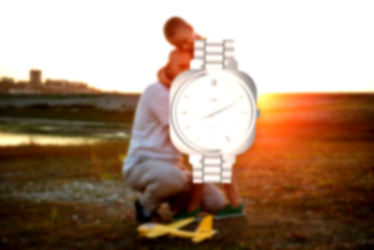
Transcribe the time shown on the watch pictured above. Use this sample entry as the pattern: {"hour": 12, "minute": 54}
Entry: {"hour": 8, "minute": 11}
